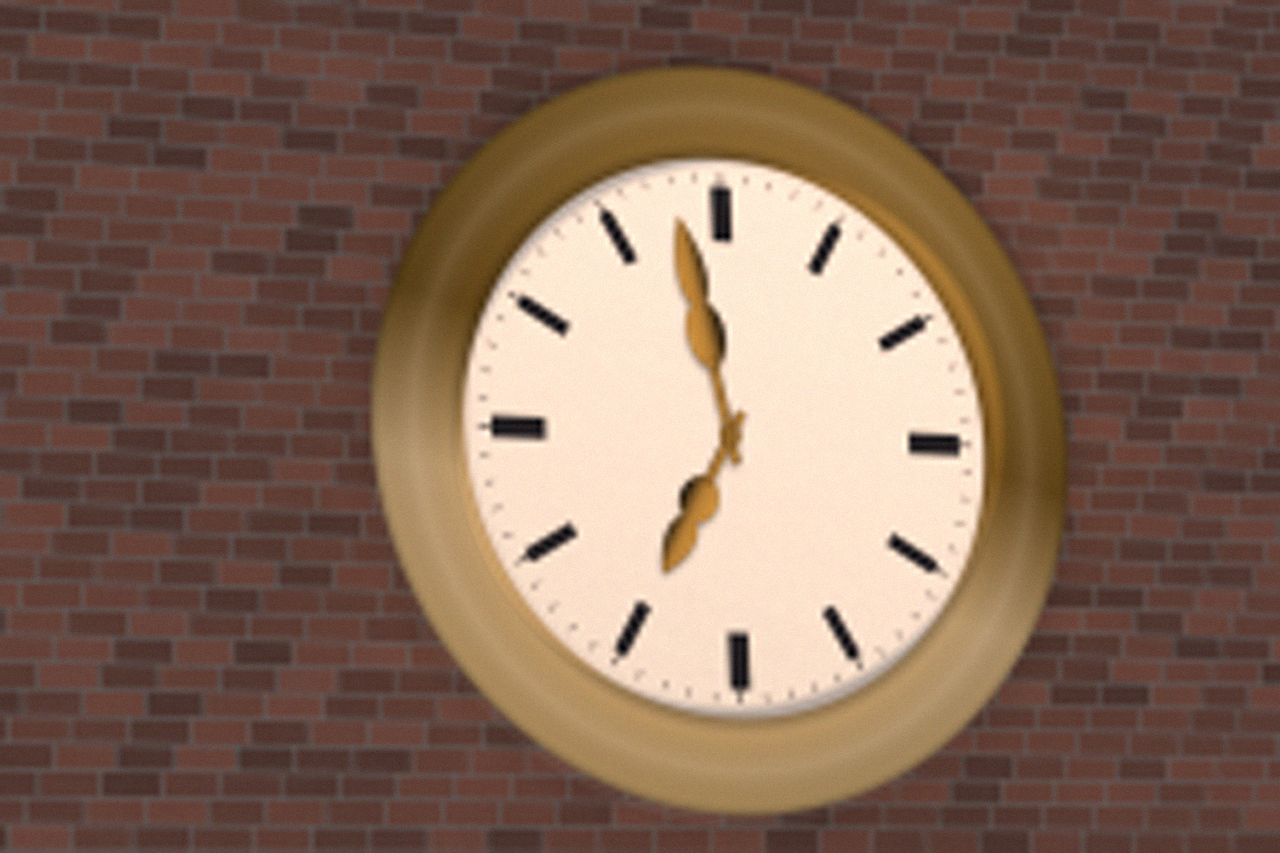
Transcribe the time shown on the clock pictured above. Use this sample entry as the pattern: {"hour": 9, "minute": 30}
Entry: {"hour": 6, "minute": 58}
